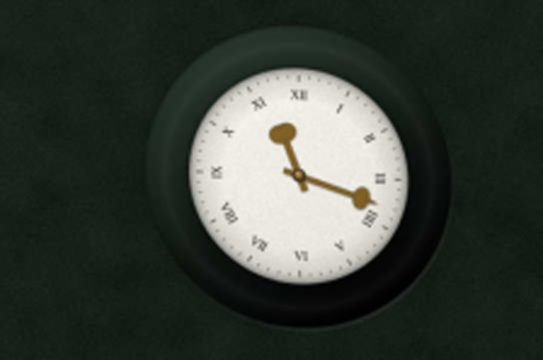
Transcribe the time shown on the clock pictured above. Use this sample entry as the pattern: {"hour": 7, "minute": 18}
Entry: {"hour": 11, "minute": 18}
